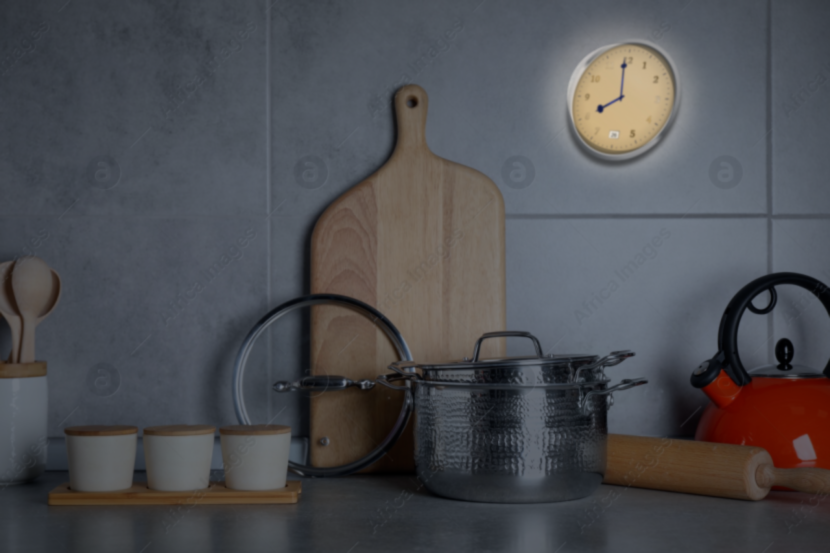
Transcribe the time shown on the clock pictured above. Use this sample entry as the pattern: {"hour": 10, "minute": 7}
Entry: {"hour": 7, "minute": 59}
